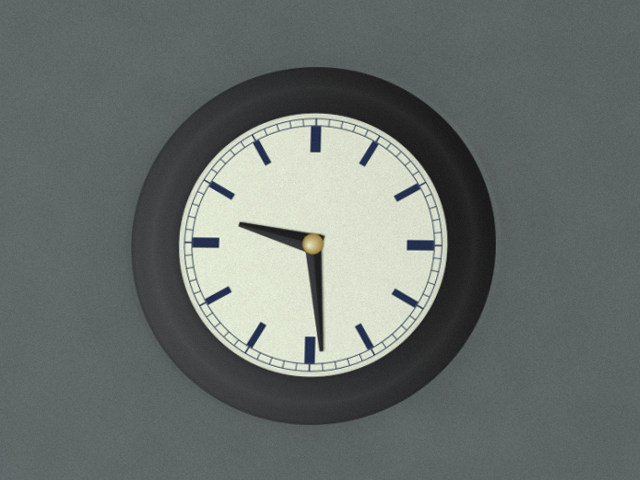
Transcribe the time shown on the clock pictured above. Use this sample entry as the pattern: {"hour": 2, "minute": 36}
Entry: {"hour": 9, "minute": 29}
